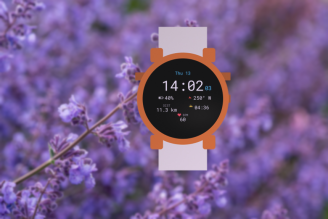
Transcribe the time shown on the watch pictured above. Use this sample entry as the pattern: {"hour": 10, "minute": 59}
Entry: {"hour": 14, "minute": 2}
